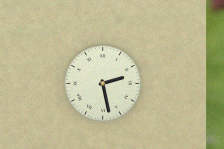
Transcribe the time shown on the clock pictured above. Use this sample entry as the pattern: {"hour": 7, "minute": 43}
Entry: {"hour": 2, "minute": 28}
